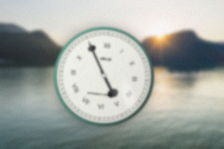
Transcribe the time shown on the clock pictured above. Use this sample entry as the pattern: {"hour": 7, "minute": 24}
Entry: {"hour": 4, "minute": 55}
